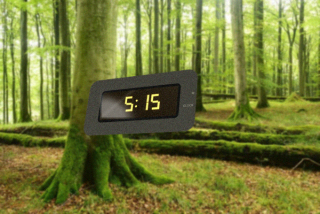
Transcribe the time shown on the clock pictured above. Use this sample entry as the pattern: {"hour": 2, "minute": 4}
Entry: {"hour": 5, "minute": 15}
